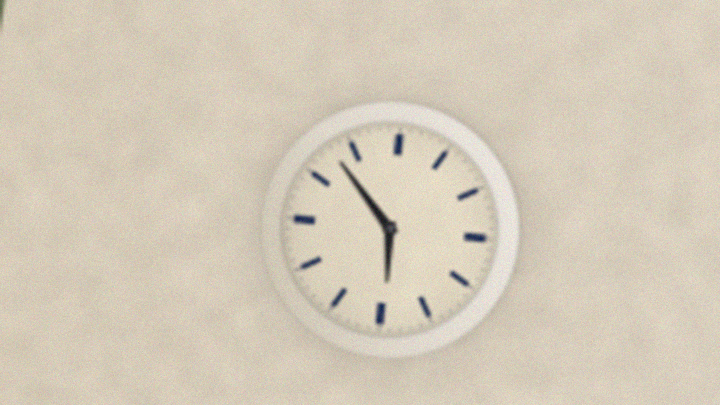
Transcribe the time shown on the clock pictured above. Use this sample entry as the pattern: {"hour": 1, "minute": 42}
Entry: {"hour": 5, "minute": 53}
